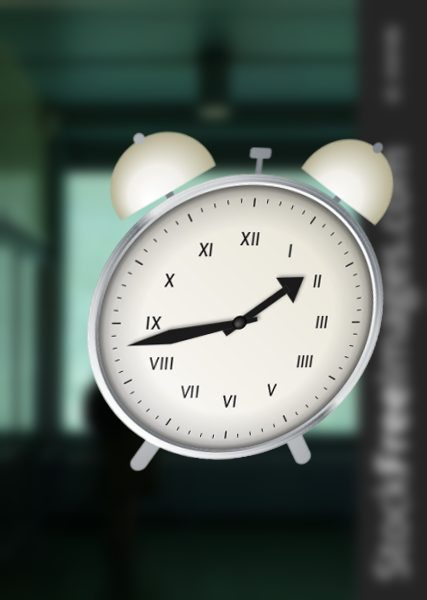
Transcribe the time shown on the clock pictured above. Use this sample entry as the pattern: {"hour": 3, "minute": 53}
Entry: {"hour": 1, "minute": 43}
